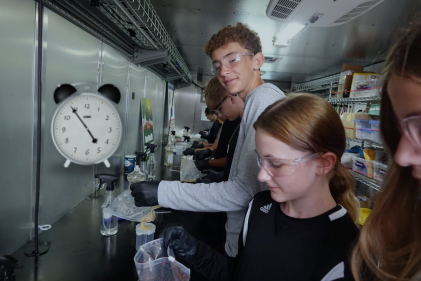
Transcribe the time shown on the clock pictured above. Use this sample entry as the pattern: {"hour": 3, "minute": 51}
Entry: {"hour": 4, "minute": 54}
